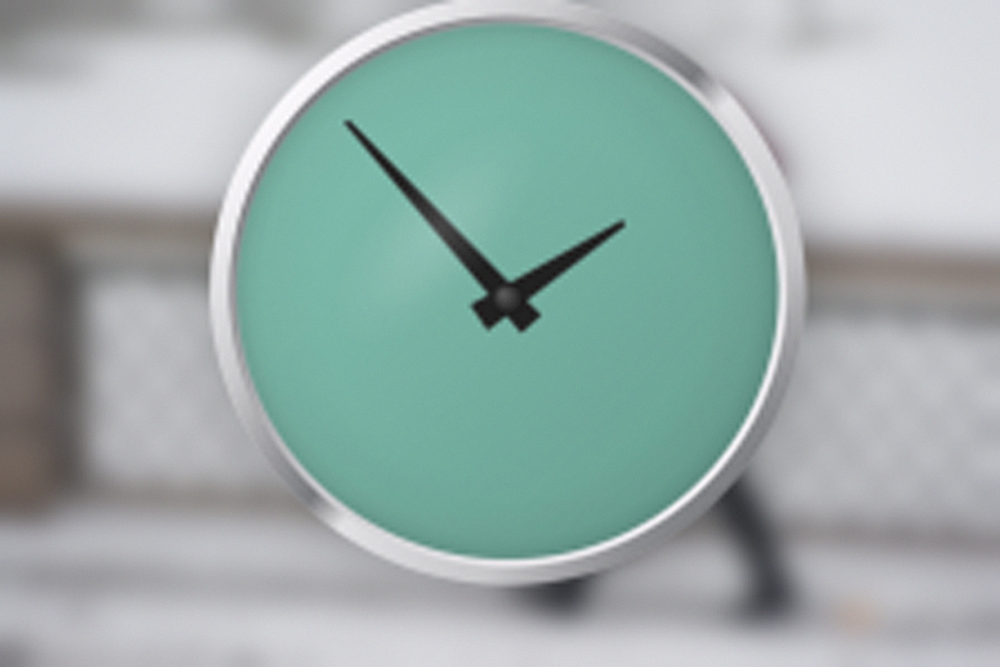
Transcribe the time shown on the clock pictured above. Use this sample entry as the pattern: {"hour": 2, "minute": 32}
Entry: {"hour": 1, "minute": 53}
